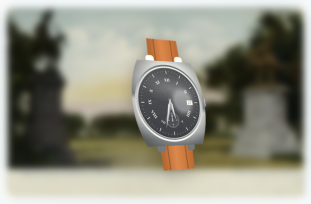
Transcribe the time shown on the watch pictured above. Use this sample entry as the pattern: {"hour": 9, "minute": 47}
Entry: {"hour": 5, "minute": 33}
